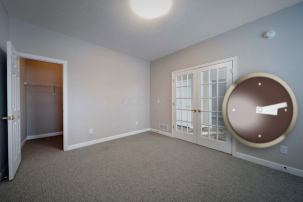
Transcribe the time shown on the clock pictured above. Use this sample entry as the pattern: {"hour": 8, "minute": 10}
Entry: {"hour": 3, "minute": 13}
